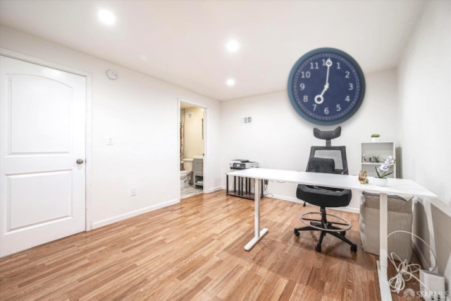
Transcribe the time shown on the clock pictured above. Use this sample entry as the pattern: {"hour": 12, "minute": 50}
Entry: {"hour": 7, "minute": 1}
